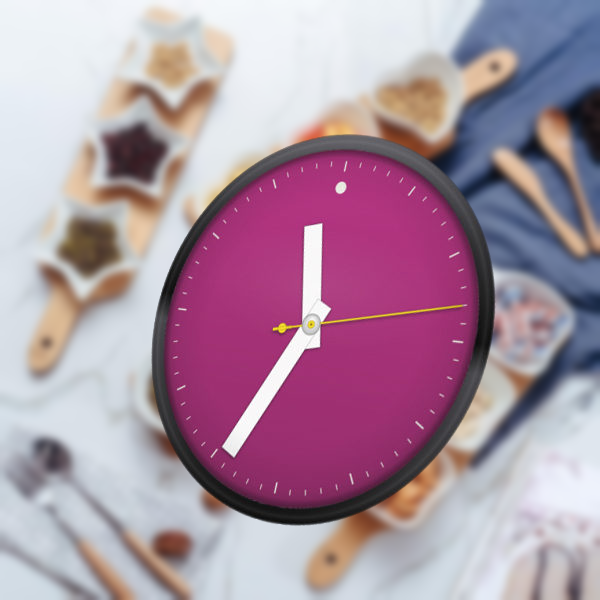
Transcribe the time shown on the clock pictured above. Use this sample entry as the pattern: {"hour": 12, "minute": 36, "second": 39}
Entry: {"hour": 11, "minute": 34, "second": 13}
